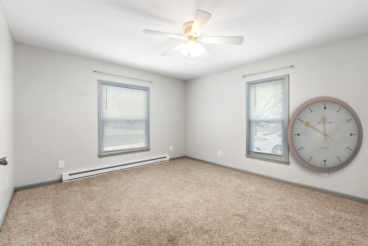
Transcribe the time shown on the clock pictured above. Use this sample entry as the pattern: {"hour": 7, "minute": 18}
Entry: {"hour": 11, "minute": 50}
